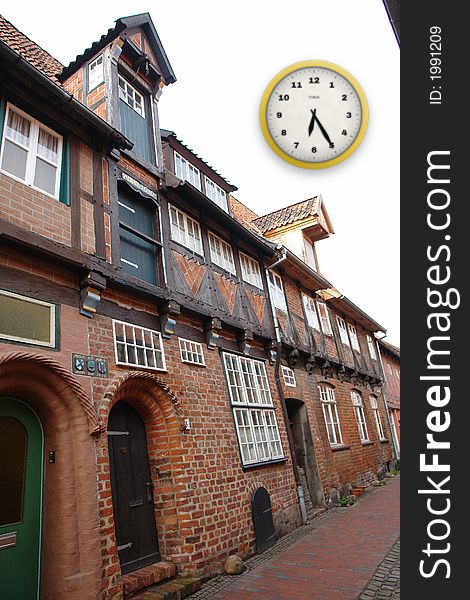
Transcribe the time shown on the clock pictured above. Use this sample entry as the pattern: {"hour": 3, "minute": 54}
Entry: {"hour": 6, "minute": 25}
